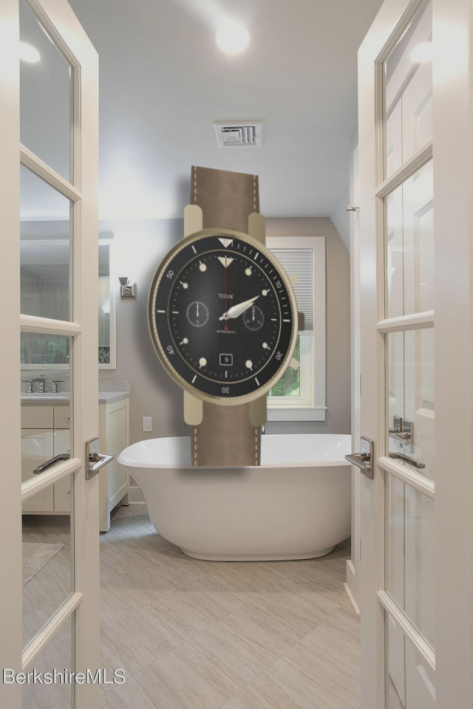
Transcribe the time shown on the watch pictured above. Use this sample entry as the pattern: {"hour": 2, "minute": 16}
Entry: {"hour": 2, "minute": 10}
